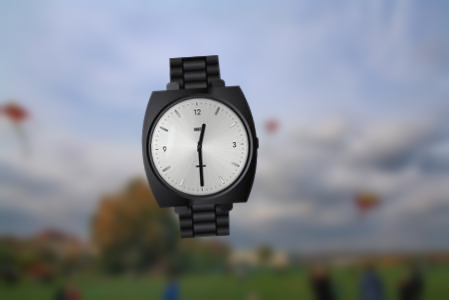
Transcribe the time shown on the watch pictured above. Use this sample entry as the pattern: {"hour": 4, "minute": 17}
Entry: {"hour": 12, "minute": 30}
